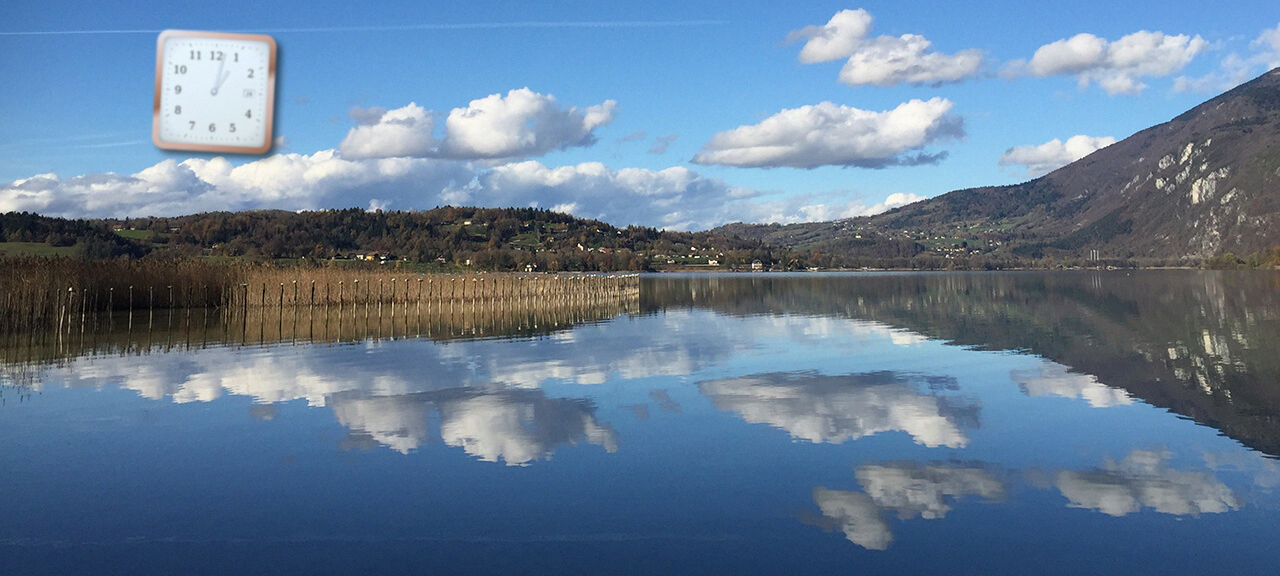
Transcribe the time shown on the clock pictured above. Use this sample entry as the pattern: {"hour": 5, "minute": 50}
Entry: {"hour": 1, "minute": 2}
